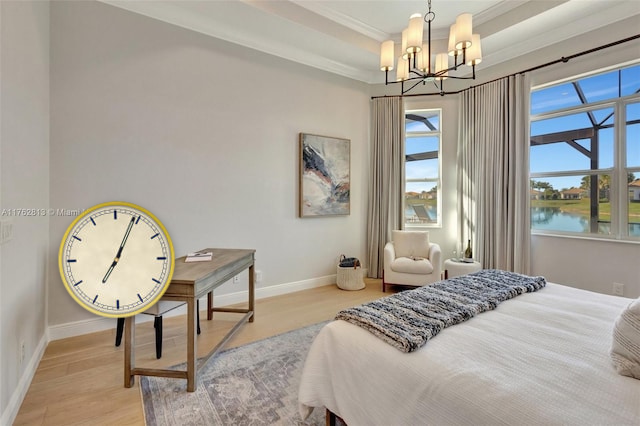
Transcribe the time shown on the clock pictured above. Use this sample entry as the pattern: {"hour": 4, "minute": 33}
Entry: {"hour": 7, "minute": 4}
